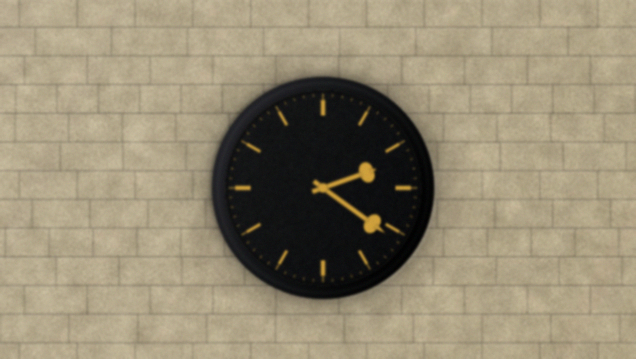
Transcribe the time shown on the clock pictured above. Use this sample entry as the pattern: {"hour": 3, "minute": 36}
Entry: {"hour": 2, "minute": 21}
